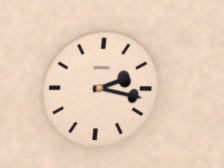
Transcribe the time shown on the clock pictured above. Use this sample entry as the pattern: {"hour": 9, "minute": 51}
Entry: {"hour": 2, "minute": 17}
